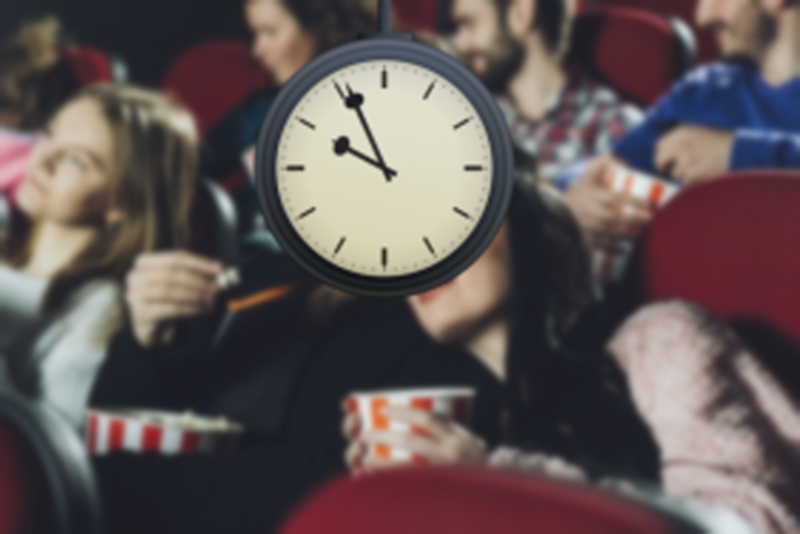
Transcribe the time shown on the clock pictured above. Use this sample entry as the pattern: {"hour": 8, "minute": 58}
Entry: {"hour": 9, "minute": 56}
